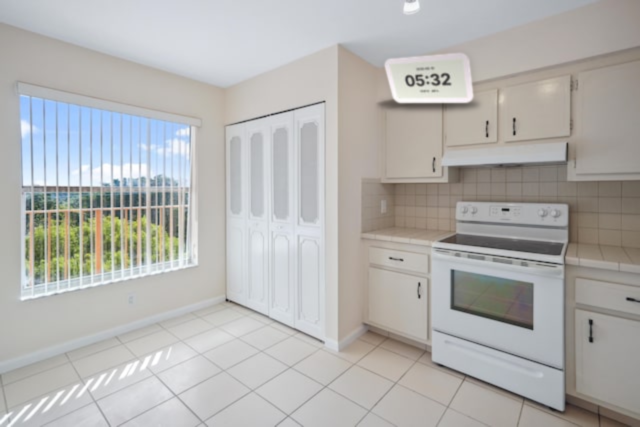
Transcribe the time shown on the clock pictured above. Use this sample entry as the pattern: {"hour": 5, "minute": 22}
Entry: {"hour": 5, "minute": 32}
